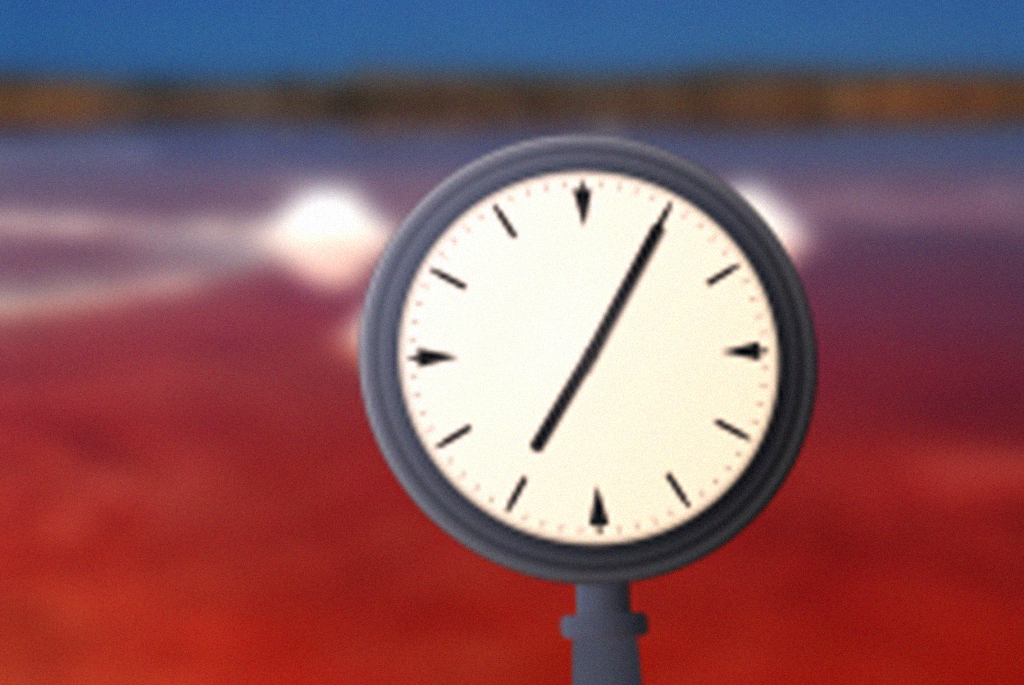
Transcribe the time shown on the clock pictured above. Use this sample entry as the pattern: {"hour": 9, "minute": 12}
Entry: {"hour": 7, "minute": 5}
